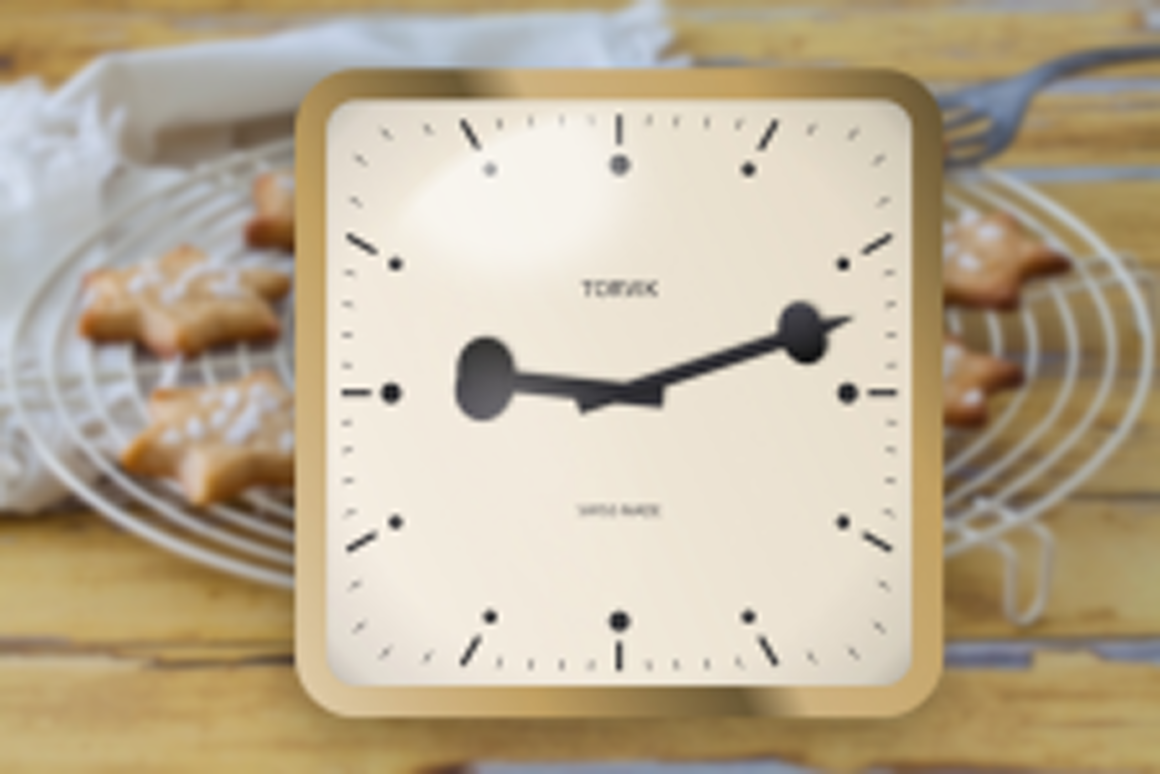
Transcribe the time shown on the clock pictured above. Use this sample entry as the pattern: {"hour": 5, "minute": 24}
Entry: {"hour": 9, "minute": 12}
